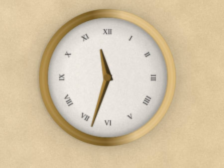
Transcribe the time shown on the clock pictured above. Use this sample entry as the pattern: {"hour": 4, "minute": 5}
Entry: {"hour": 11, "minute": 33}
